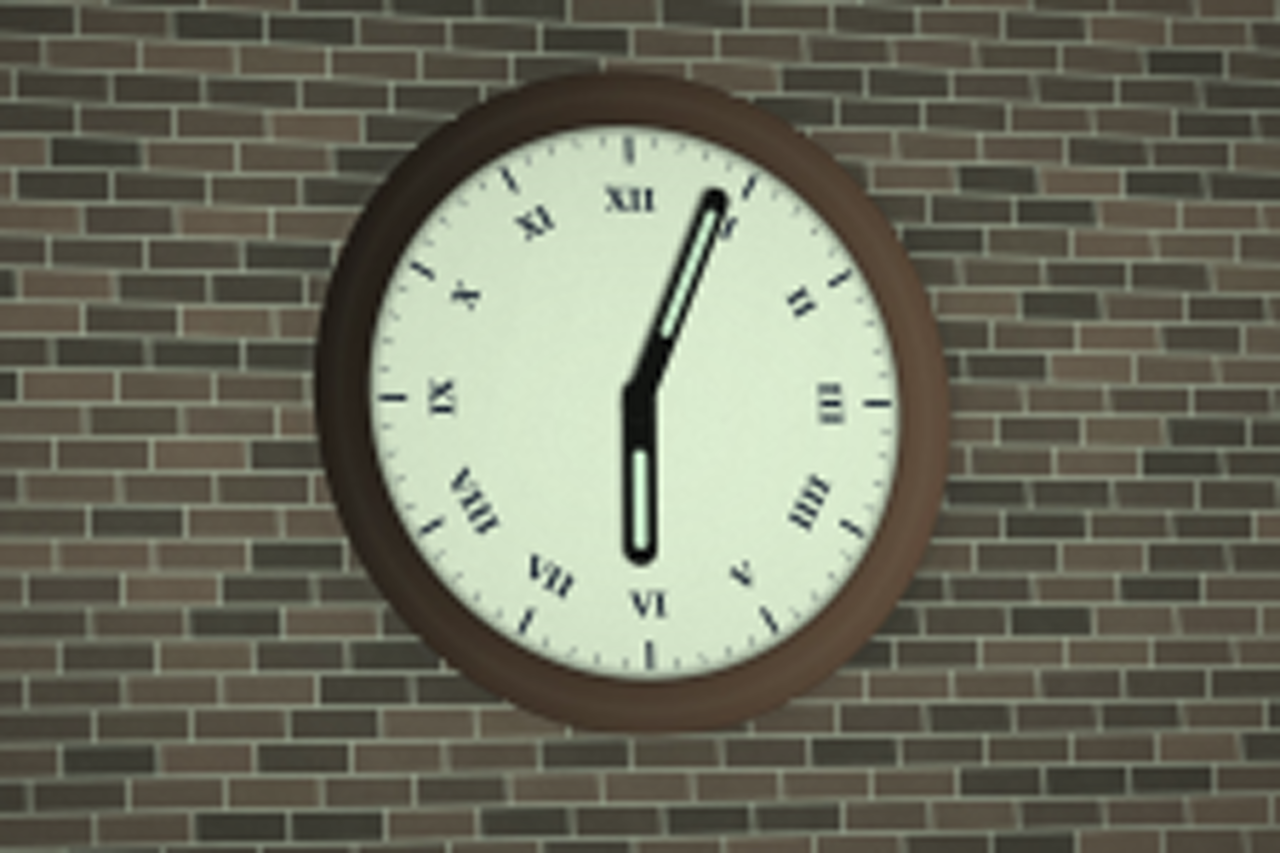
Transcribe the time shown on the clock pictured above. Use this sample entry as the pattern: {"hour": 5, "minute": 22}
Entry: {"hour": 6, "minute": 4}
